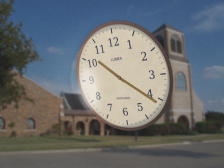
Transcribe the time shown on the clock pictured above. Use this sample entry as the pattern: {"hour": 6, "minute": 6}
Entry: {"hour": 10, "minute": 21}
